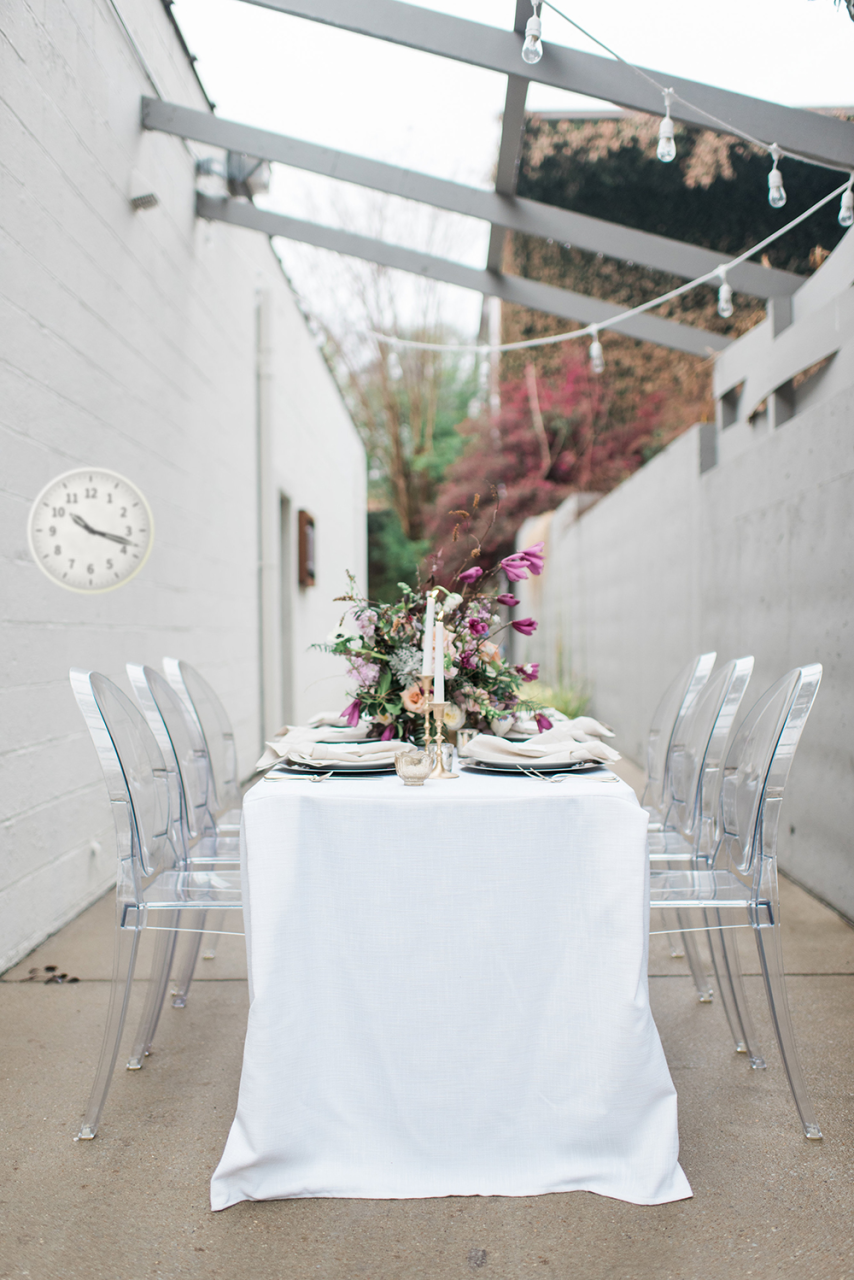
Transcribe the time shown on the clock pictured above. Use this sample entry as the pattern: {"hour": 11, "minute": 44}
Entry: {"hour": 10, "minute": 18}
